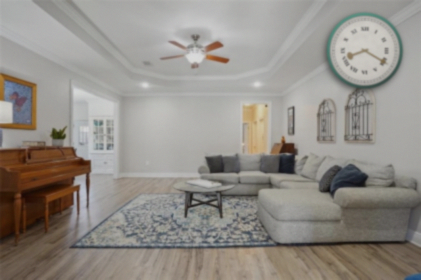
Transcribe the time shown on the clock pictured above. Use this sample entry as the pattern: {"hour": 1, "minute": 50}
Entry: {"hour": 8, "minute": 20}
